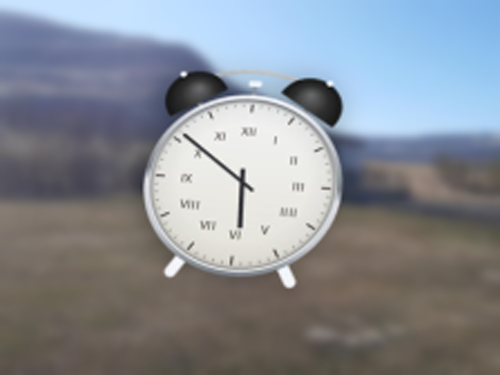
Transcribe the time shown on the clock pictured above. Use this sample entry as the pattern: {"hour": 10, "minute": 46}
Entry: {"hour": 5, "minute": 51}
